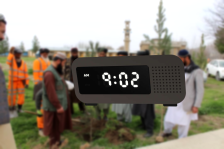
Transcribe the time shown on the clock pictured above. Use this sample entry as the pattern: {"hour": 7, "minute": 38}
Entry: {"hour": 9, "minute": 2}
